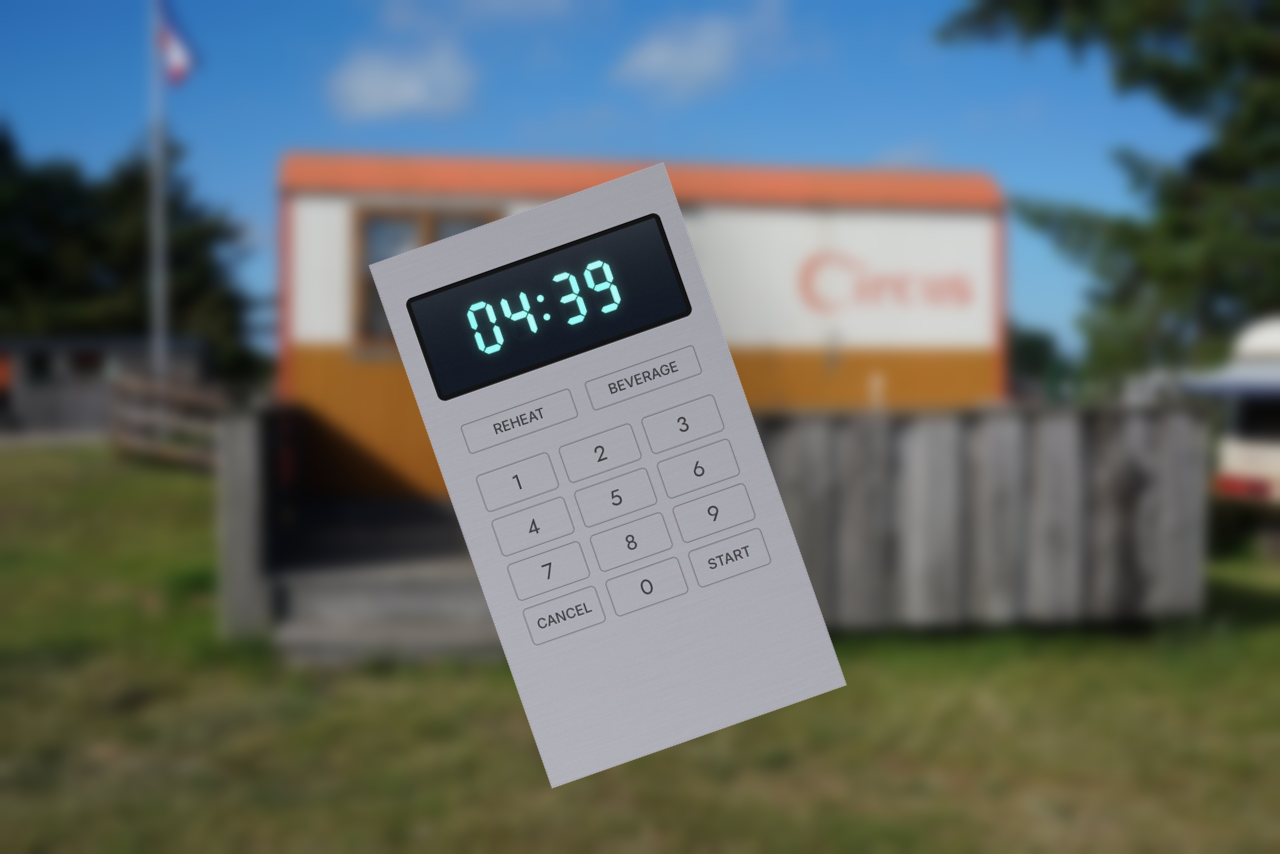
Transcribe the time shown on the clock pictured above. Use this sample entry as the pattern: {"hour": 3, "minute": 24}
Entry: {"hour": 4, "minute": 39}
